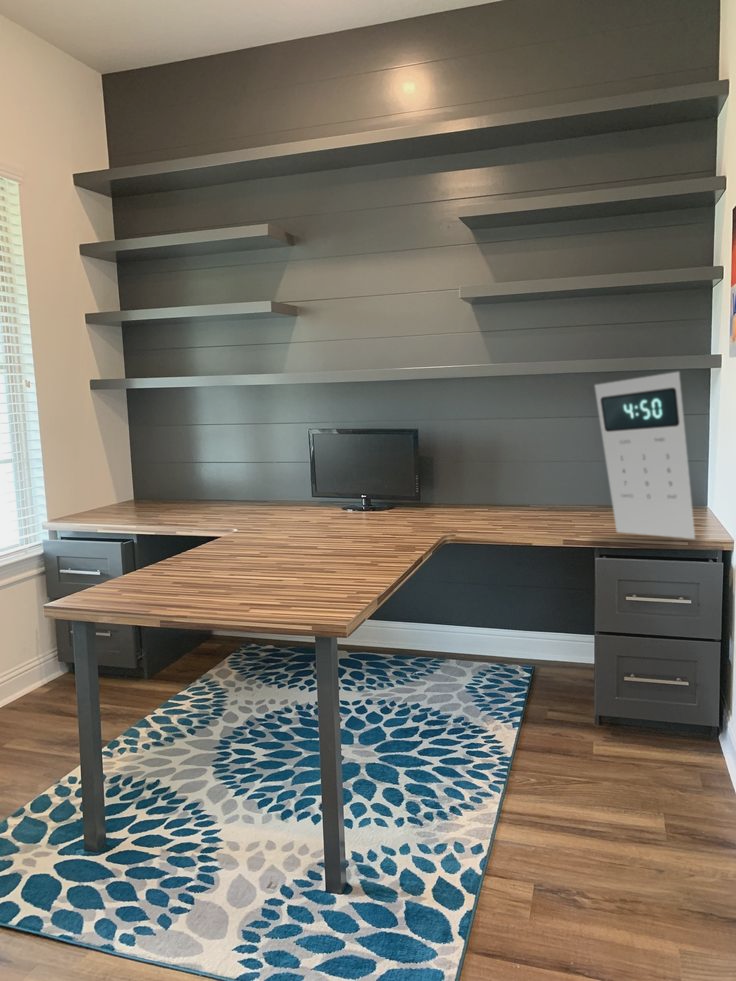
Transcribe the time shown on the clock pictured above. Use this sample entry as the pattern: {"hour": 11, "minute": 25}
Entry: {"hour": 4, "minute": 50}
